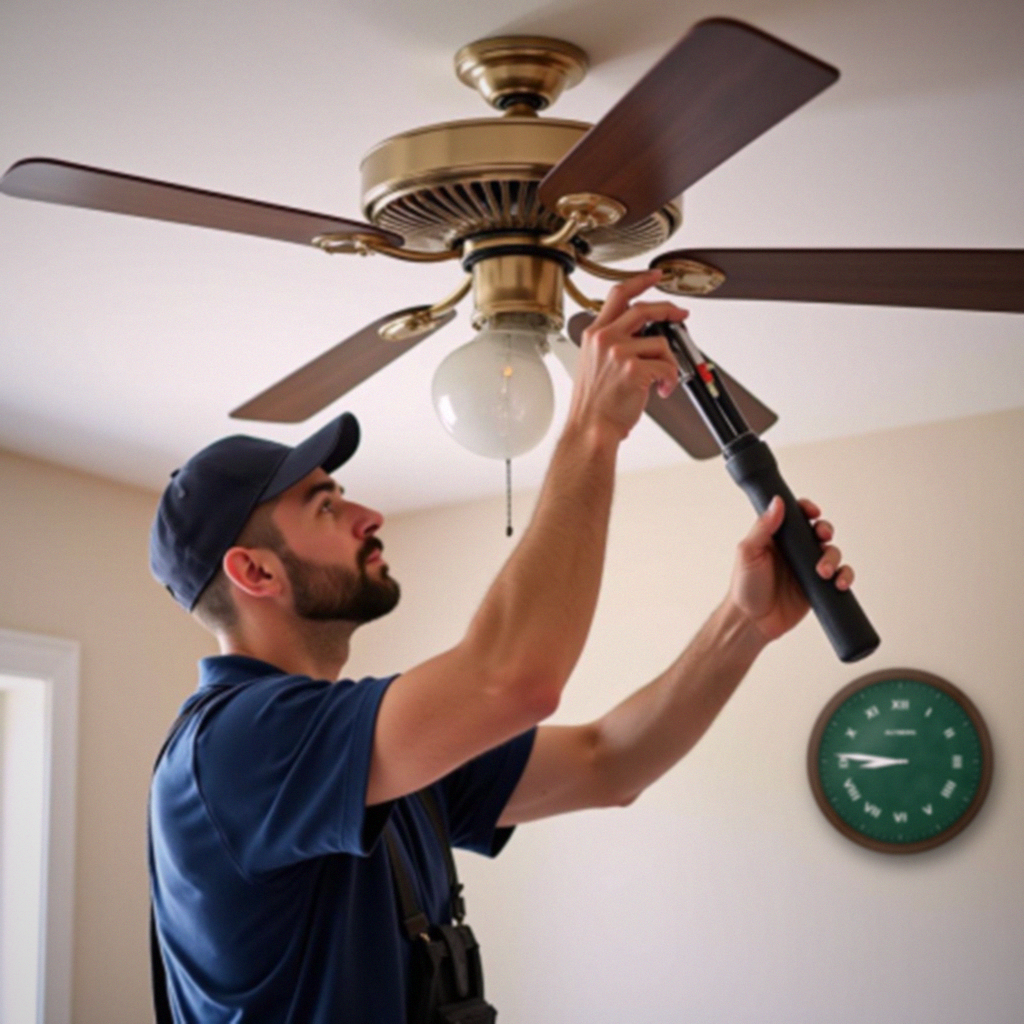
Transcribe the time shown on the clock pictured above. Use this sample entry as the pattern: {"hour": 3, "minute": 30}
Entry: {"hour": 8, "minute": 46}
